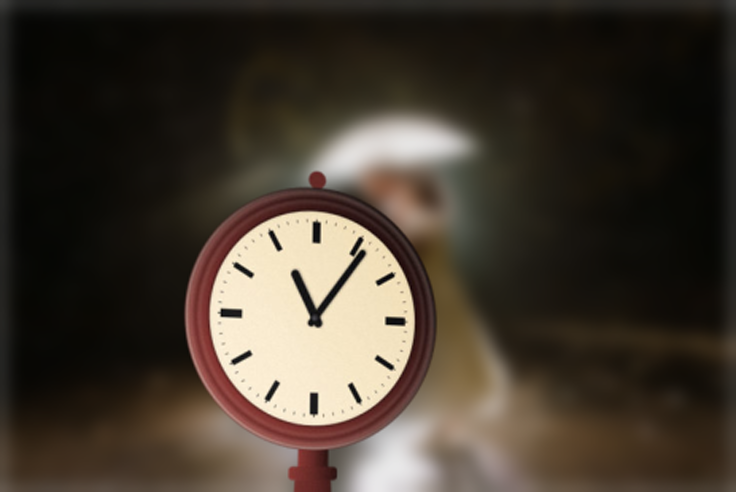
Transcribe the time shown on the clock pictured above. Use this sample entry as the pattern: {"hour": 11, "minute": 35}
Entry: {"hour": 11, "minute": 6}
